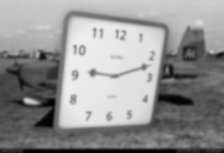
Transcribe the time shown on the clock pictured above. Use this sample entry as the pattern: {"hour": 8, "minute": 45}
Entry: {"hour": 9, "minute": 12}
